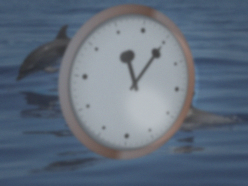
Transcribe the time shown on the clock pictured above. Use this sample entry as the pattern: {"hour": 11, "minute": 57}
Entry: {"hour": 11, "minute": 5}
